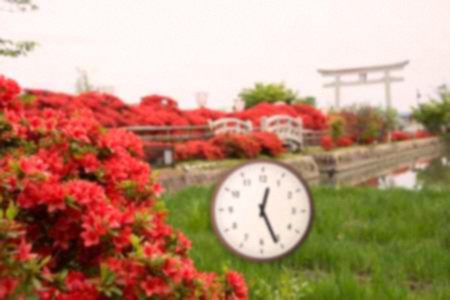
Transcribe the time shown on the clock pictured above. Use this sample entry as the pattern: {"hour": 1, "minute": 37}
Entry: {"hour": 12, "minute": 26}
